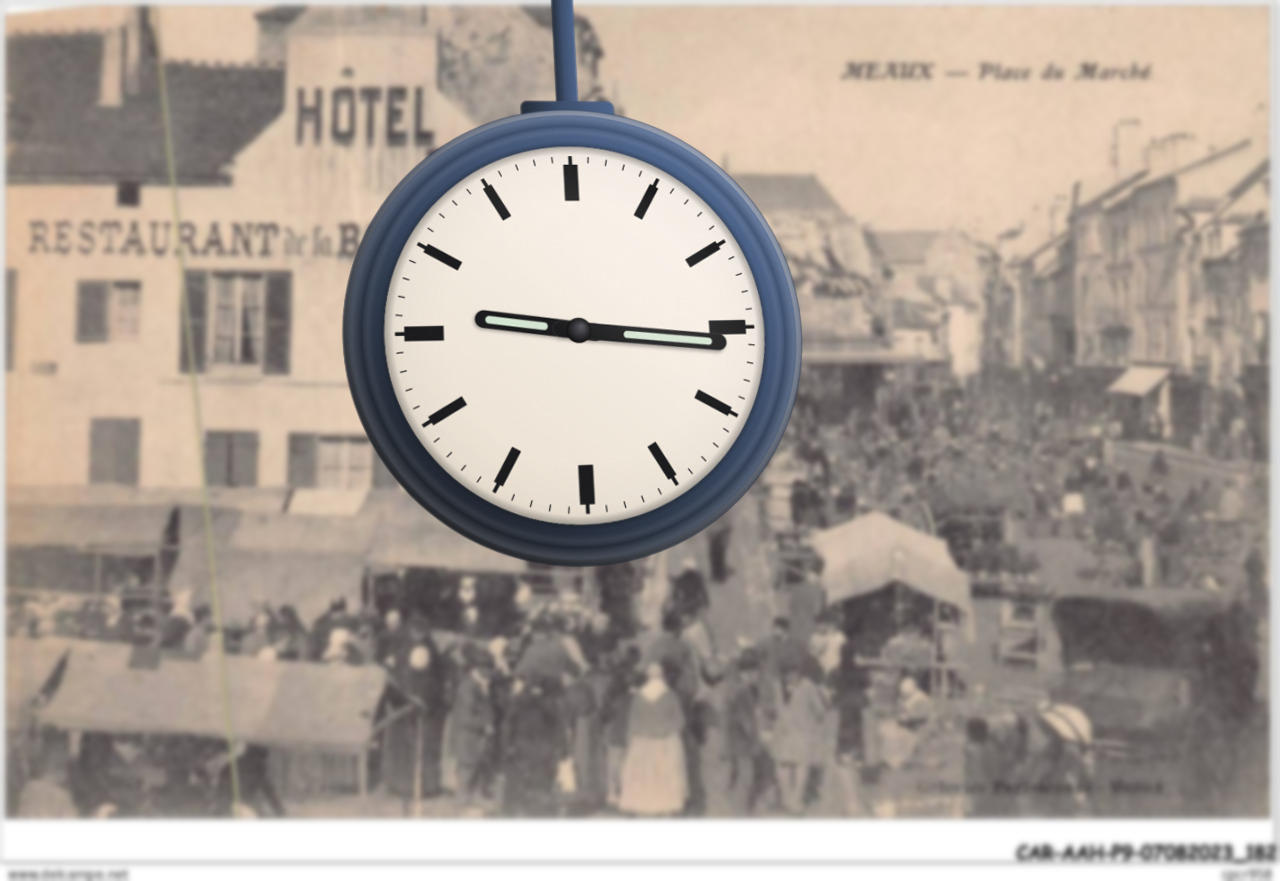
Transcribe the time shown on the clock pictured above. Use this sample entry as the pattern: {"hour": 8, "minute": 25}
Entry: {"hour": 9, "minute": 16}
